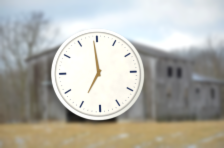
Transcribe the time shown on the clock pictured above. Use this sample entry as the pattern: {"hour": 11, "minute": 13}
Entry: {"hour": 6, "minute": 59}
